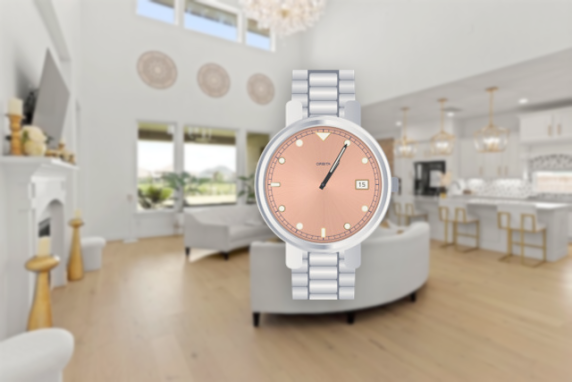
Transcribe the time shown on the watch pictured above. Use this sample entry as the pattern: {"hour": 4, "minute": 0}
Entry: {"hour": 1, "minute": 5}
